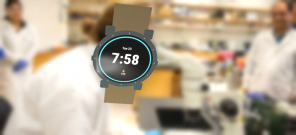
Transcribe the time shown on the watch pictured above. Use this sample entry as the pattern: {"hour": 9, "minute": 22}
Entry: {"hour": 7, "minute": 58}
